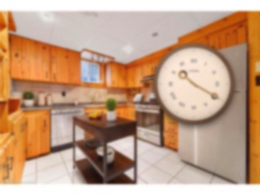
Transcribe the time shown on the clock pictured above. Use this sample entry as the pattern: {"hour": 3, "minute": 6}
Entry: {"hour": 10, "minute": 20}
